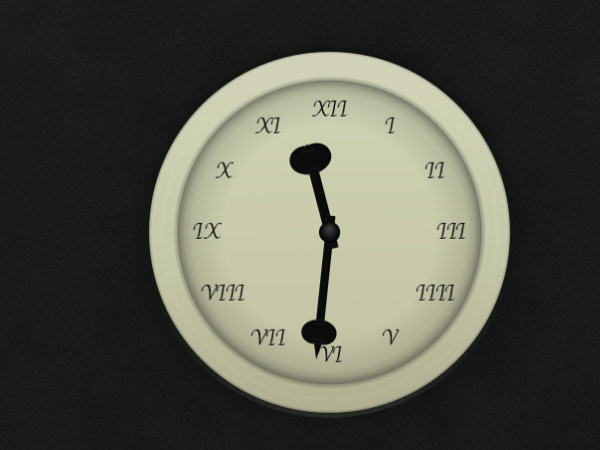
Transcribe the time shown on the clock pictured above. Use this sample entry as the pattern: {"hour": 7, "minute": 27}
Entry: {"hour": 11, "minute": 31}
